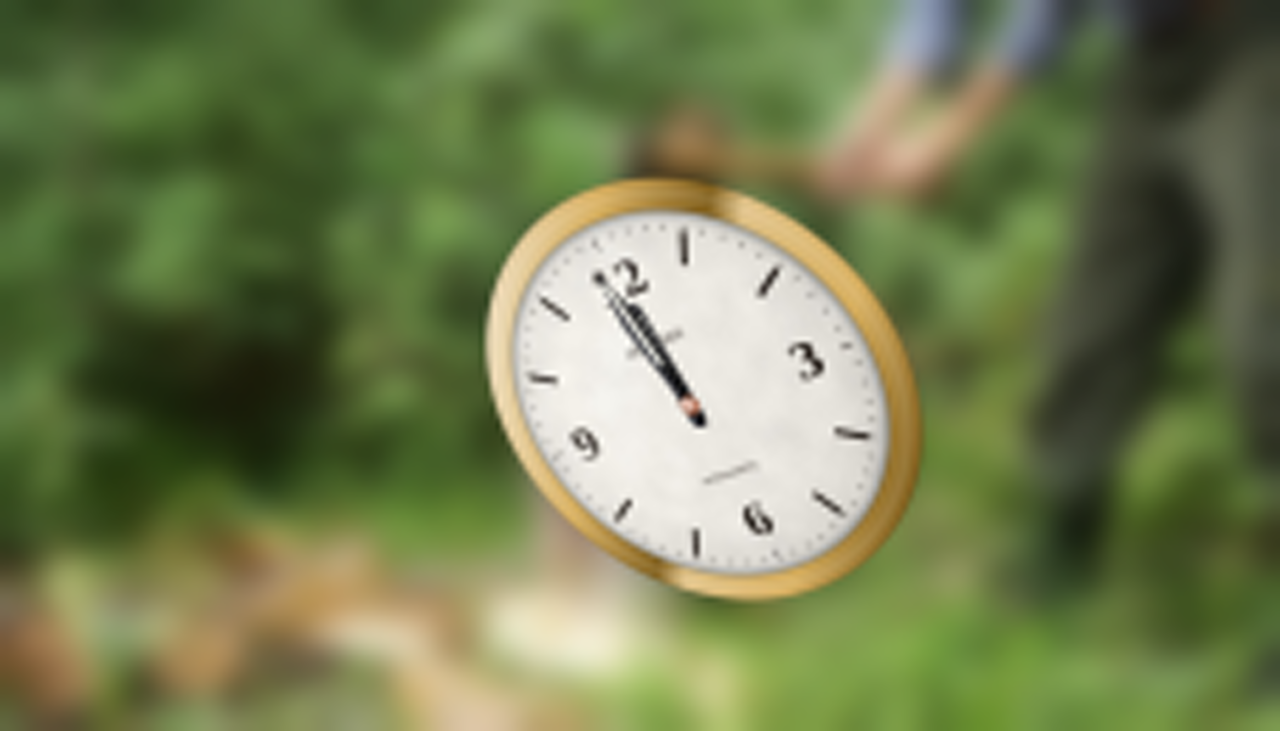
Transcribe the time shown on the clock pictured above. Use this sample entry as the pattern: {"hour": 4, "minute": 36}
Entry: {"hour": 11, "minute": 59}
